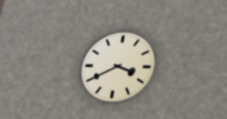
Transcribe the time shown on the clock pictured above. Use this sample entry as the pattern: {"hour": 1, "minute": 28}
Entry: {"hour": 3, "minute": 40}
